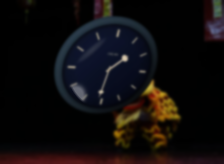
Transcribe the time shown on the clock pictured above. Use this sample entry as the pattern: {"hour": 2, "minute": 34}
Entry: {"hour": 1, "minute": 31}
